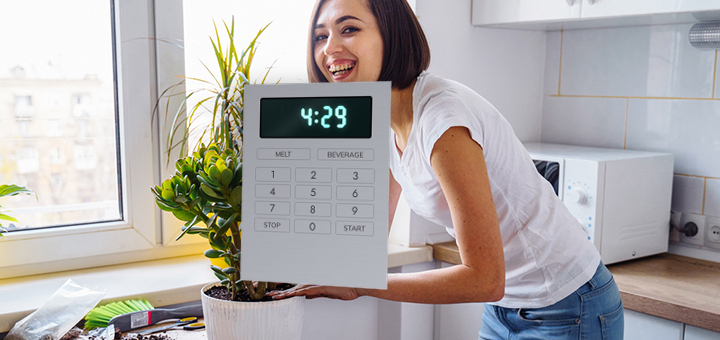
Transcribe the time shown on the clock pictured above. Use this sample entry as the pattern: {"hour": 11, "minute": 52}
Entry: {"hour": 4, "minute": 29}
